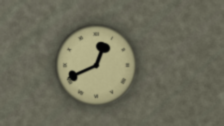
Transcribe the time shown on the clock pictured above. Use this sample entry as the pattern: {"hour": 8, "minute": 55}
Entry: {"hour": 12, "minute": 41}
